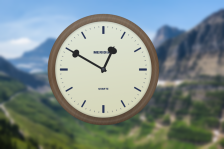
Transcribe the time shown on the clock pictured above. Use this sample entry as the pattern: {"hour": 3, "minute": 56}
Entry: {"hour": 12, "minute": 50}
